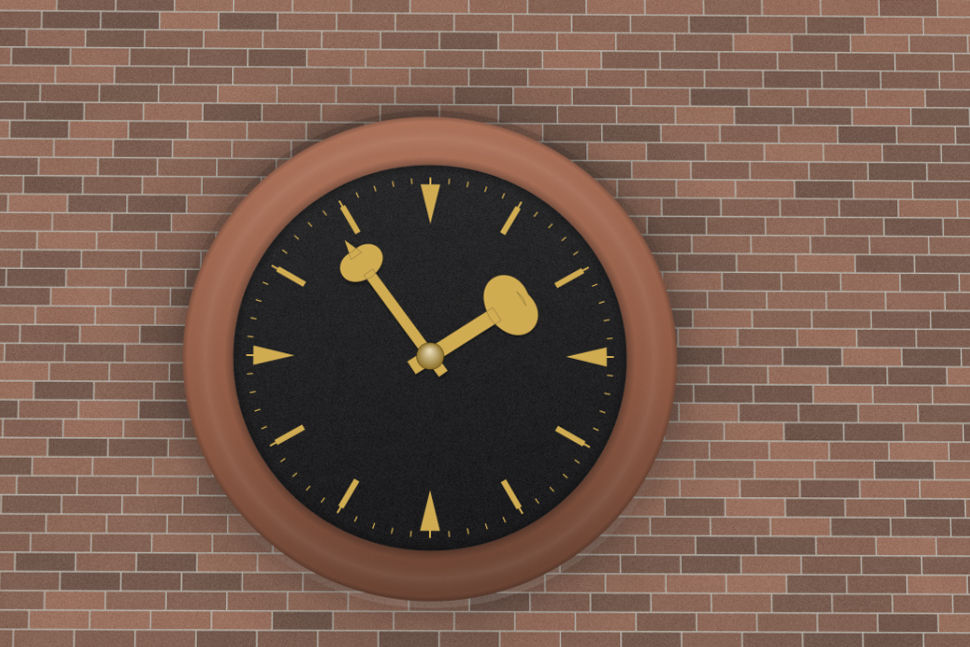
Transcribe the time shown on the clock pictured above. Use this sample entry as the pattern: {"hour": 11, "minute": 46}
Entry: {"hour": 1, "minute": 54}
